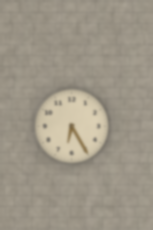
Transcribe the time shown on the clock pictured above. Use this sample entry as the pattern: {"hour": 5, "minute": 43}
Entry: {"hour": 6, "minute": 25}
